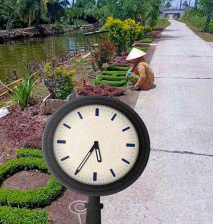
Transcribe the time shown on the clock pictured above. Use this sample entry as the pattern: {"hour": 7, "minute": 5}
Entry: {"hour": 5, "minute": 35}
